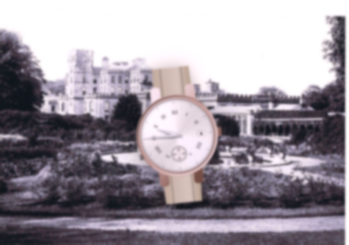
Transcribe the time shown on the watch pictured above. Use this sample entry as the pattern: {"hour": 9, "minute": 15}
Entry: {"hour": 9, "minute": 45}
